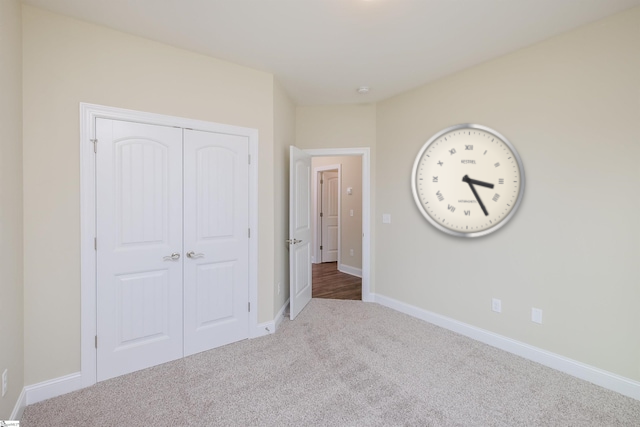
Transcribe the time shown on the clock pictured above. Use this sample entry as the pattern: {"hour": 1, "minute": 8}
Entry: {"hour": 3, "minute": 25}
